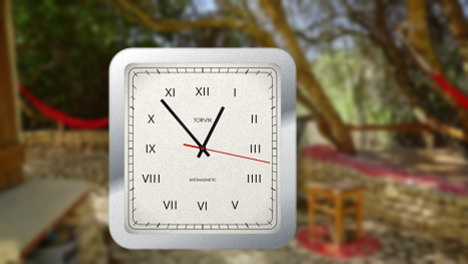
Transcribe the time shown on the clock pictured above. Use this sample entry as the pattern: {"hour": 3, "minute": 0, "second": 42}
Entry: {"hour": 12, "minute": 53, "second": 17}
